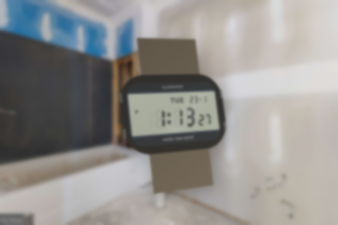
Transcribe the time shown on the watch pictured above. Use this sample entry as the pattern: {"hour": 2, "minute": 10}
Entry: {"hour": 1, "minute": 13}
